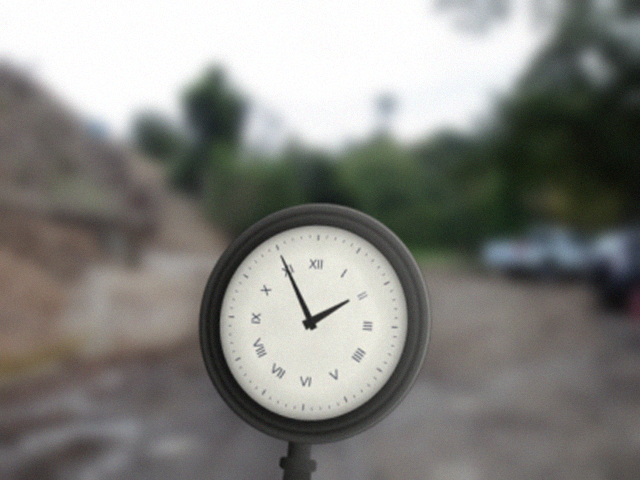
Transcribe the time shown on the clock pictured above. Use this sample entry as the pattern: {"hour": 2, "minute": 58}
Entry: {"hour": 1, "minute": 55}
